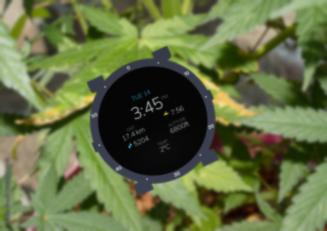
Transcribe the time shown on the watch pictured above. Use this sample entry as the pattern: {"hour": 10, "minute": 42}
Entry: {"hour": 3, "minute": 45}
